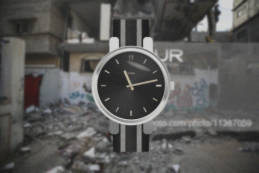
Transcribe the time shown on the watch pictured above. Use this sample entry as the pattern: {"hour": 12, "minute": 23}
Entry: {"hour": 11, "minute": 13}
